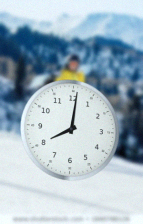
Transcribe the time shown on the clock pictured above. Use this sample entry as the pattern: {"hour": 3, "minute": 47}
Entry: {"hour": 8, "minute": 1}
